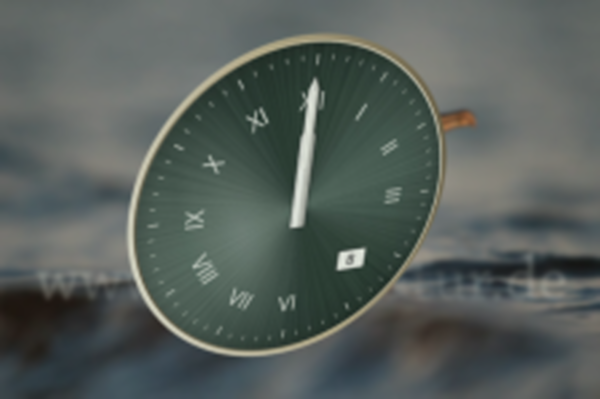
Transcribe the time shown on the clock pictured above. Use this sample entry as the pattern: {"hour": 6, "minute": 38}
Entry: {"hour": 12, "minute": 0}
